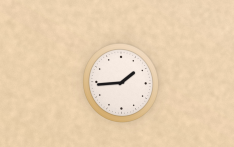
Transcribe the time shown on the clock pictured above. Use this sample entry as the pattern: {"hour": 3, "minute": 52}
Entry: {"hour": 1, "minute": 44}
